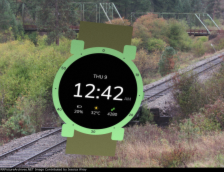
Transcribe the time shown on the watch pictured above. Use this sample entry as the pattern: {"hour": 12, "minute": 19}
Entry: {"hour": 12, "minute": 42}
